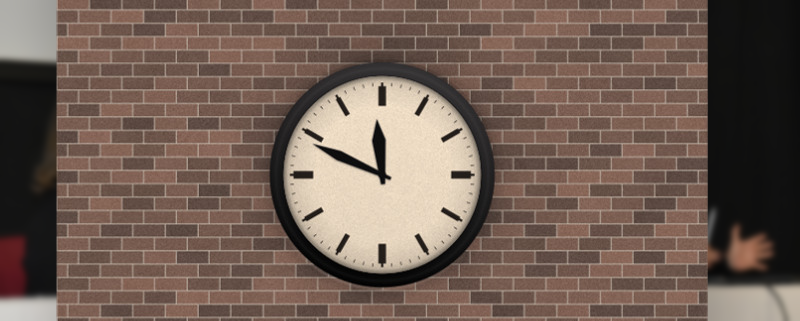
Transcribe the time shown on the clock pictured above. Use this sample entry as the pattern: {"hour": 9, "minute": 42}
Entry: {"hour": 11, "minute": 49}
